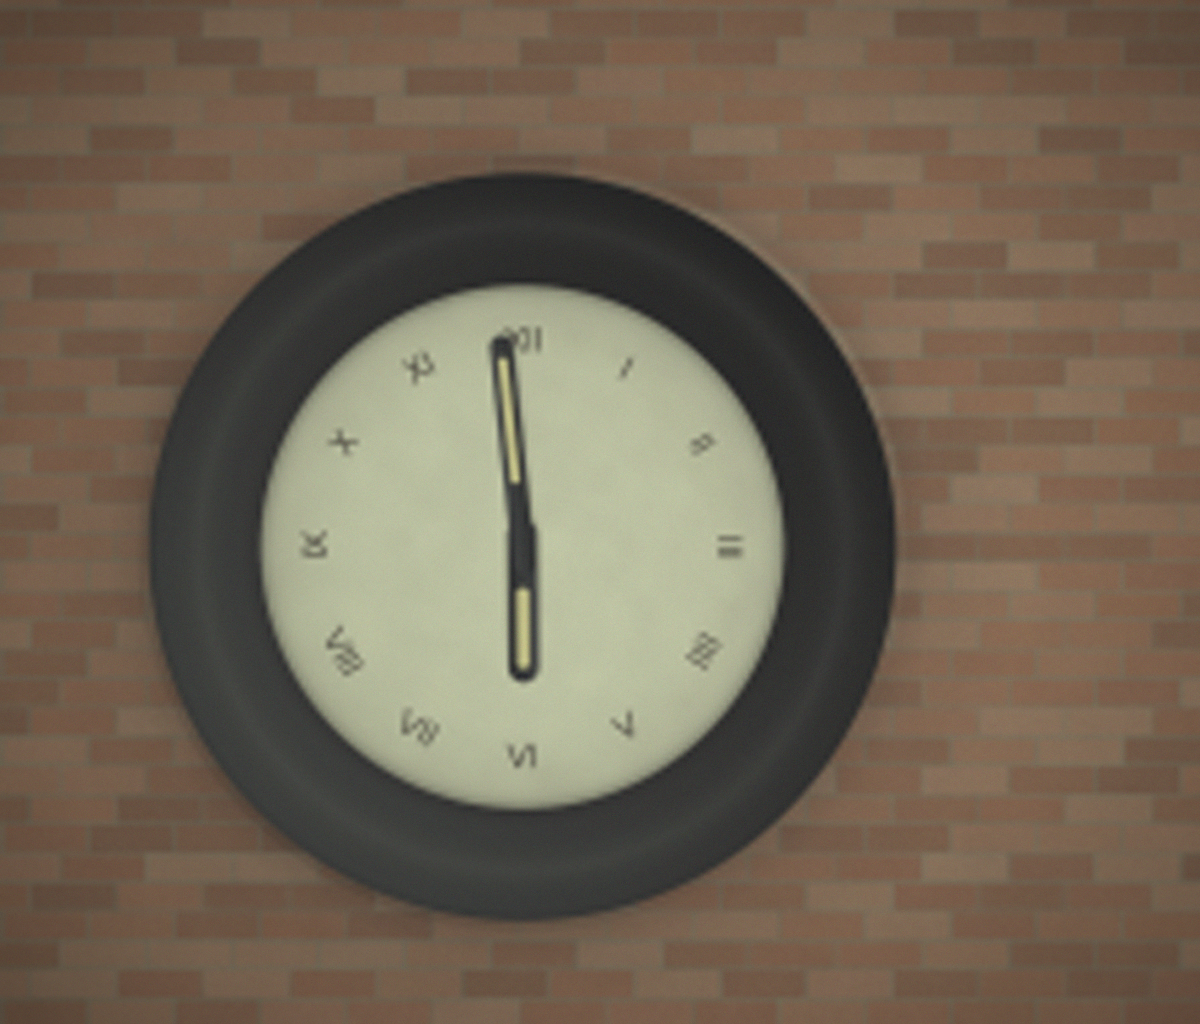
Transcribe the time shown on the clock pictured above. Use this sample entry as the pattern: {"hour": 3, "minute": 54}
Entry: {"hour": 5, "minute": 59}
